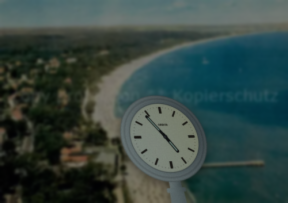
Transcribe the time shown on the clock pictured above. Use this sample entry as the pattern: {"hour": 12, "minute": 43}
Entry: {"hour": 4, "minute": 54}
